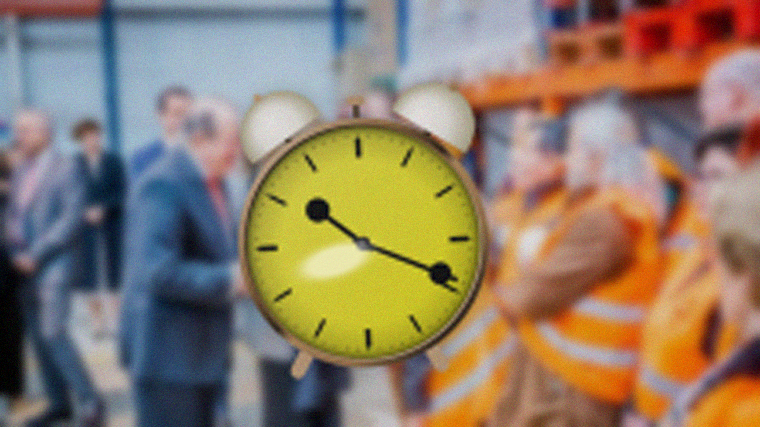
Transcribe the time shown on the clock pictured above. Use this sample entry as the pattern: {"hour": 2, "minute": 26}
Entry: {"hour": 10, "minute": 19}
